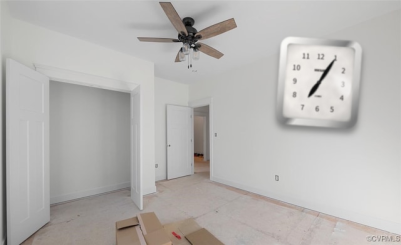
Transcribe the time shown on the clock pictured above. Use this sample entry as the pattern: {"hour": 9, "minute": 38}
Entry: {"hour": 7, "minute": 5}
